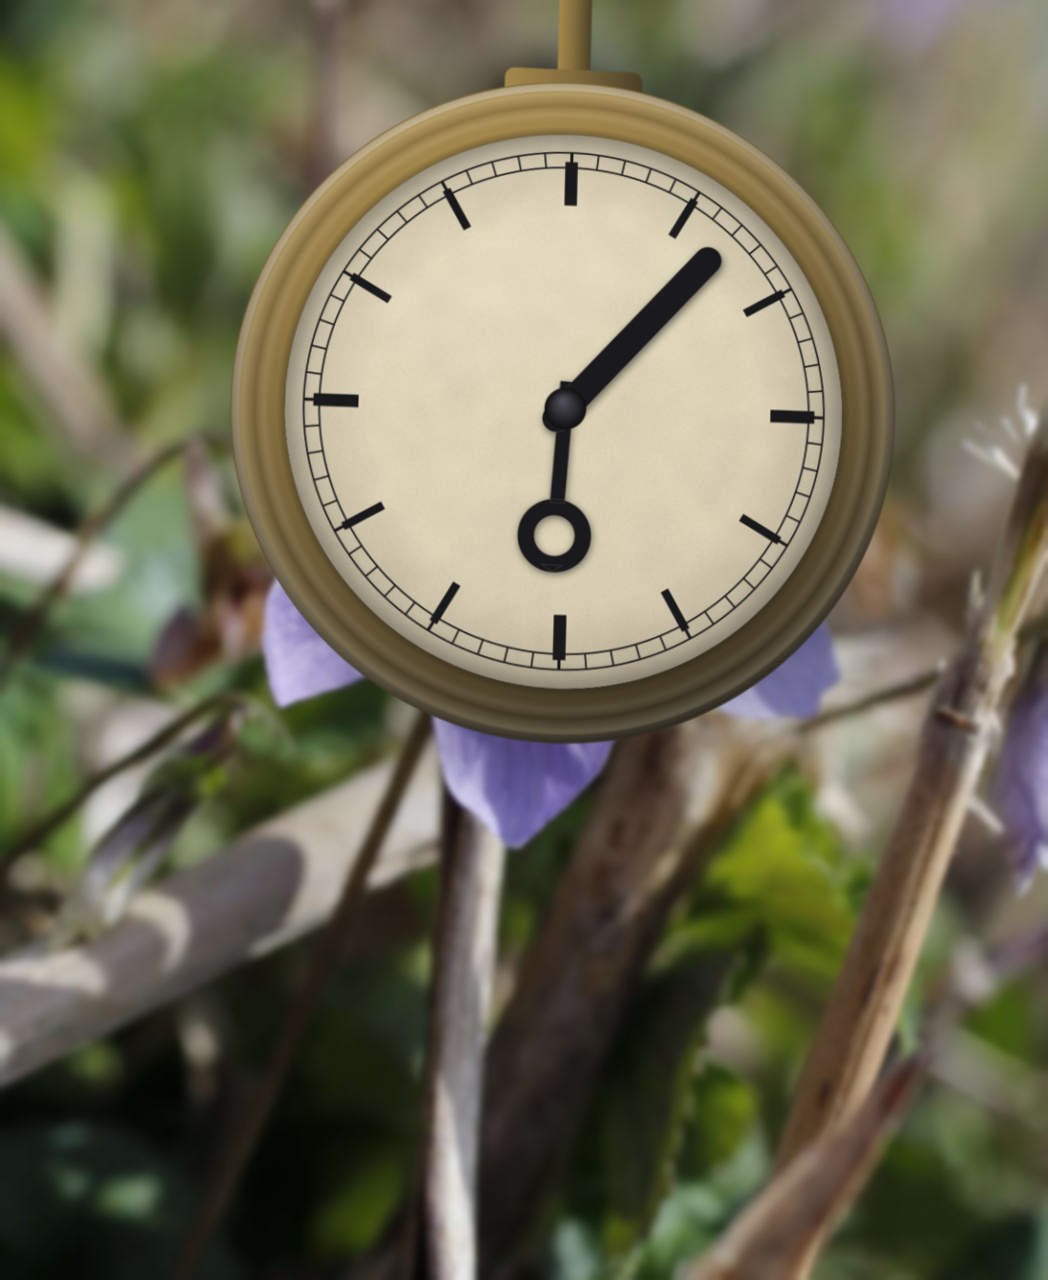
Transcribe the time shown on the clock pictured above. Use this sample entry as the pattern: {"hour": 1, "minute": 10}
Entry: {"hour": 6, "minute": 7}
